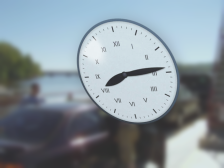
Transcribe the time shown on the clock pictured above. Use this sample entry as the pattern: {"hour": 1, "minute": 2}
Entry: {"hour": 8, "minute": 14}
